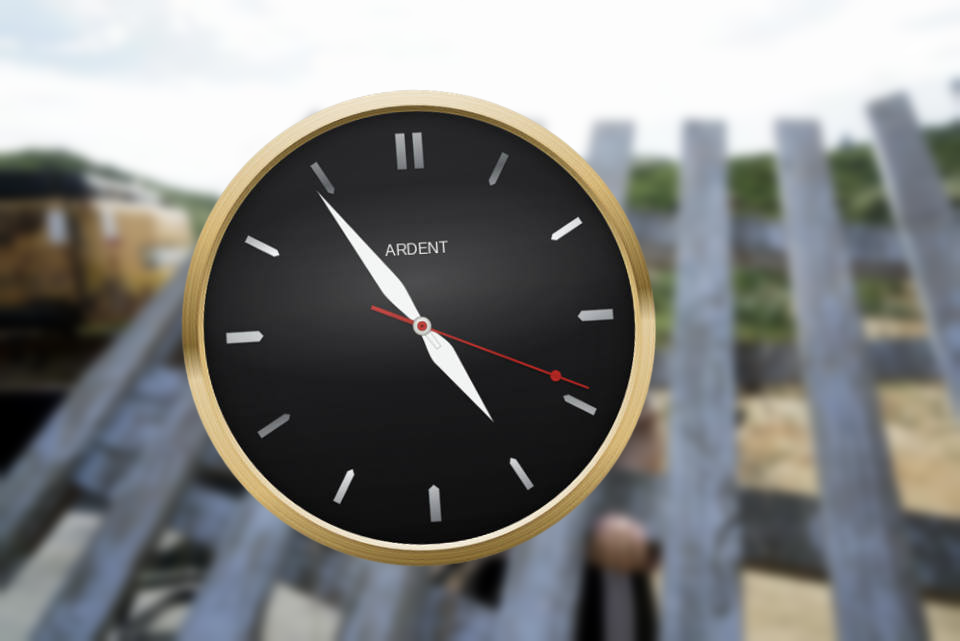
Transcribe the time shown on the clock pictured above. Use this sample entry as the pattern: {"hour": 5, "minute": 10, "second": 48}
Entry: {"hour": 4, "minute": 54, "second": 19}
